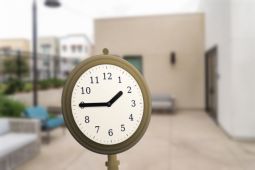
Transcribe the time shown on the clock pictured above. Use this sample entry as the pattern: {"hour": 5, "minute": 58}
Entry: {"hour": 1, "minute": 45}
